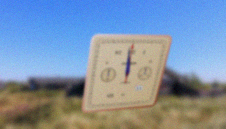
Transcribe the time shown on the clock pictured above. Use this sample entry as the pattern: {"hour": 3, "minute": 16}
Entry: {"hour": 11, "minute": 59}
